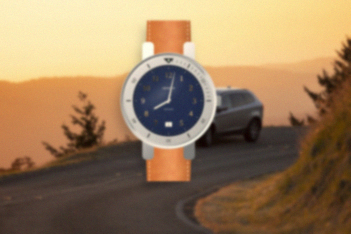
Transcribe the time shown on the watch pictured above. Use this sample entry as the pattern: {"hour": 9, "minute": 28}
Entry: {"hour": 8, "minute": 2}
